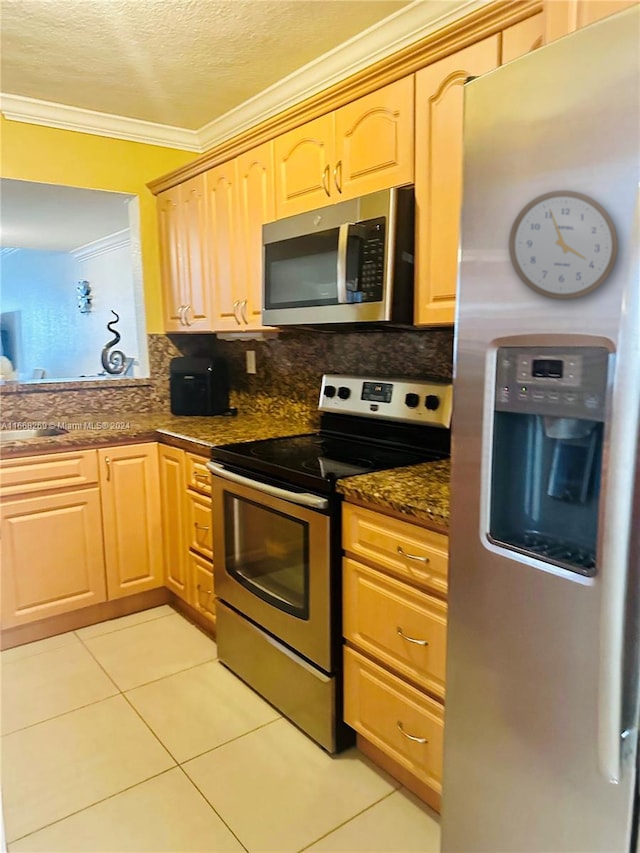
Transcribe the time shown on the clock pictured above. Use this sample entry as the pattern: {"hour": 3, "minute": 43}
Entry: {"hour": 3, "minute": 56}
